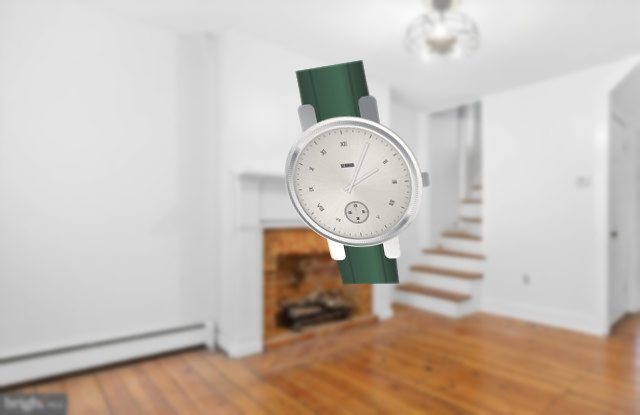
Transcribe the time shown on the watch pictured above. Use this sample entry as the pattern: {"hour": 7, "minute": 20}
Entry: {"hour": 2, "minute": 5}
